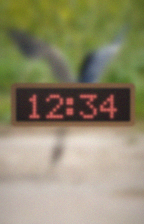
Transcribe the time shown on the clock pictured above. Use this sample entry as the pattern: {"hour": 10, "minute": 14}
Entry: {"hour": 12, "minute": 34}
